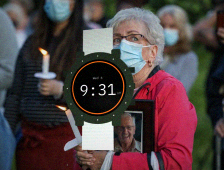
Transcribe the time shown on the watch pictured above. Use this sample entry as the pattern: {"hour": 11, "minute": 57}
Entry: {"hour": 9, "minute": 31}
